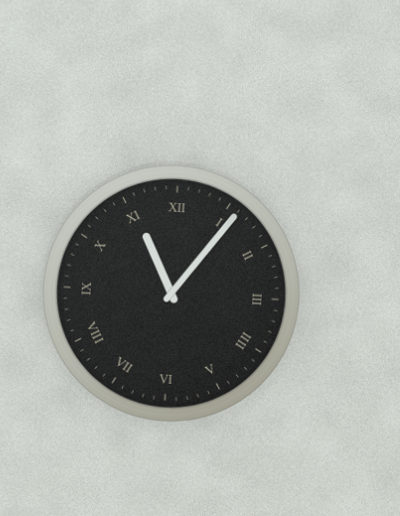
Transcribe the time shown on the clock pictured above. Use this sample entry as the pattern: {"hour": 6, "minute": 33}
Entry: {"hour": 11, "minute": 6}
